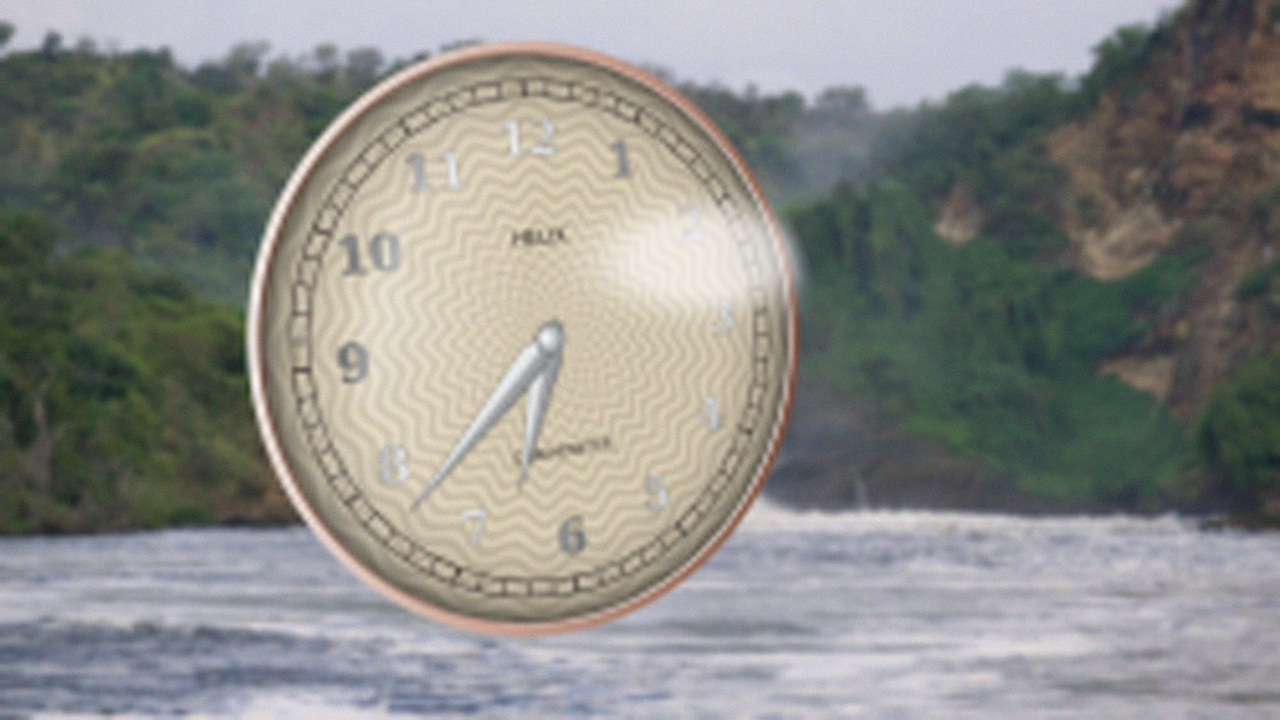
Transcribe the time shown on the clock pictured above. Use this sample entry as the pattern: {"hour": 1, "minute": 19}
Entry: {"hour": 6, "minute": 38}
